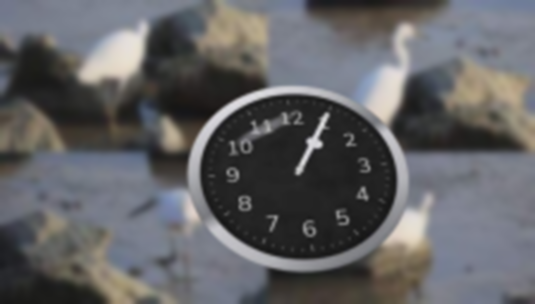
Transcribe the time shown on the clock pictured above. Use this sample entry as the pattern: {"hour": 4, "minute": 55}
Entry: {"hour": 1, "minute": 5}
